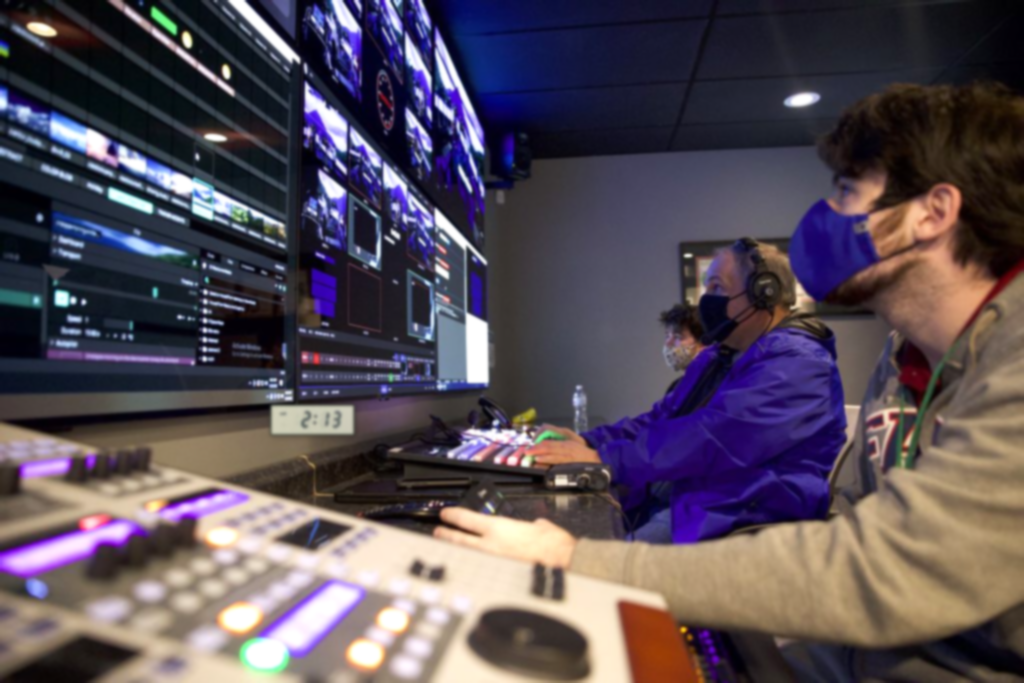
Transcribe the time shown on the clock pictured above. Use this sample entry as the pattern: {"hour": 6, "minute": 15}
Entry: {"hour": 2, "minute": 13}
